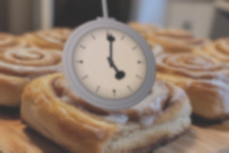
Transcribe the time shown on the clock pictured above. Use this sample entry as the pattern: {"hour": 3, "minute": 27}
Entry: {"hour": 5, "minute": 1}
